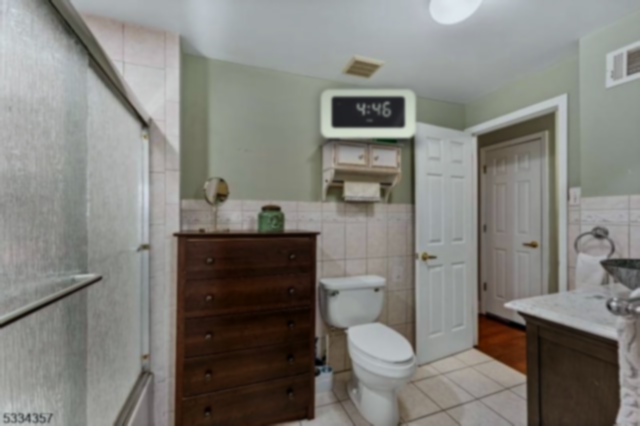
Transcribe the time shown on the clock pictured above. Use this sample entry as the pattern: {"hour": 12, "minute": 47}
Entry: {"hour": 4, "minute": 46}
